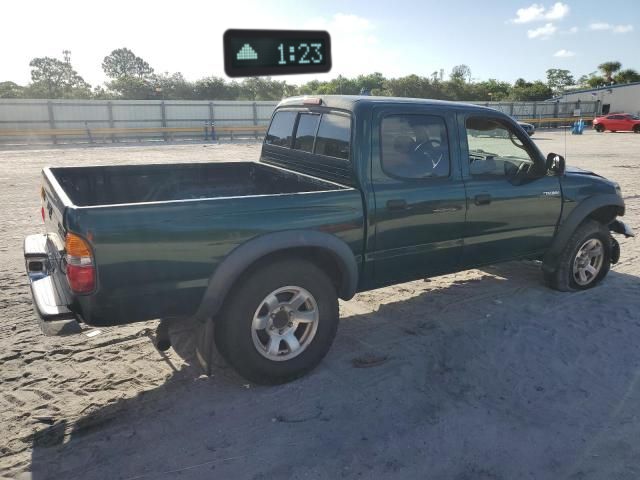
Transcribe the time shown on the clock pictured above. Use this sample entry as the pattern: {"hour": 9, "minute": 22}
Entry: {"hour": 1, "minute": 23}
